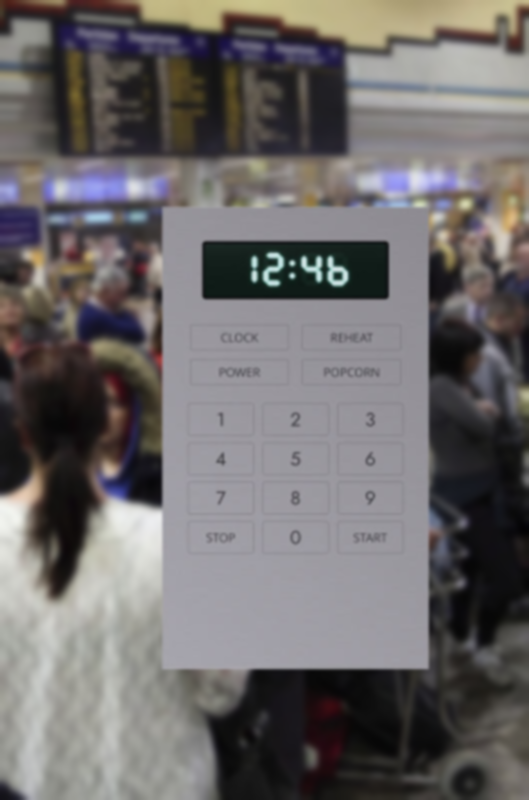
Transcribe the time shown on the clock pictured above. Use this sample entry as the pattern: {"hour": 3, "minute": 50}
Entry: {"hour": 12, "minute": 46}
